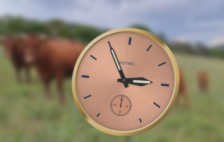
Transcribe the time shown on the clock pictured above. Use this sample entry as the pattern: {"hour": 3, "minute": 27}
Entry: {"hour": 2, "minute": 55}
